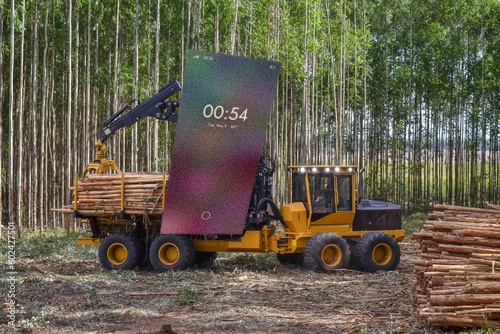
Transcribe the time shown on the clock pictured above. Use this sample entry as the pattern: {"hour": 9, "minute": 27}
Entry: {"hour": 0, "minute": 54}
